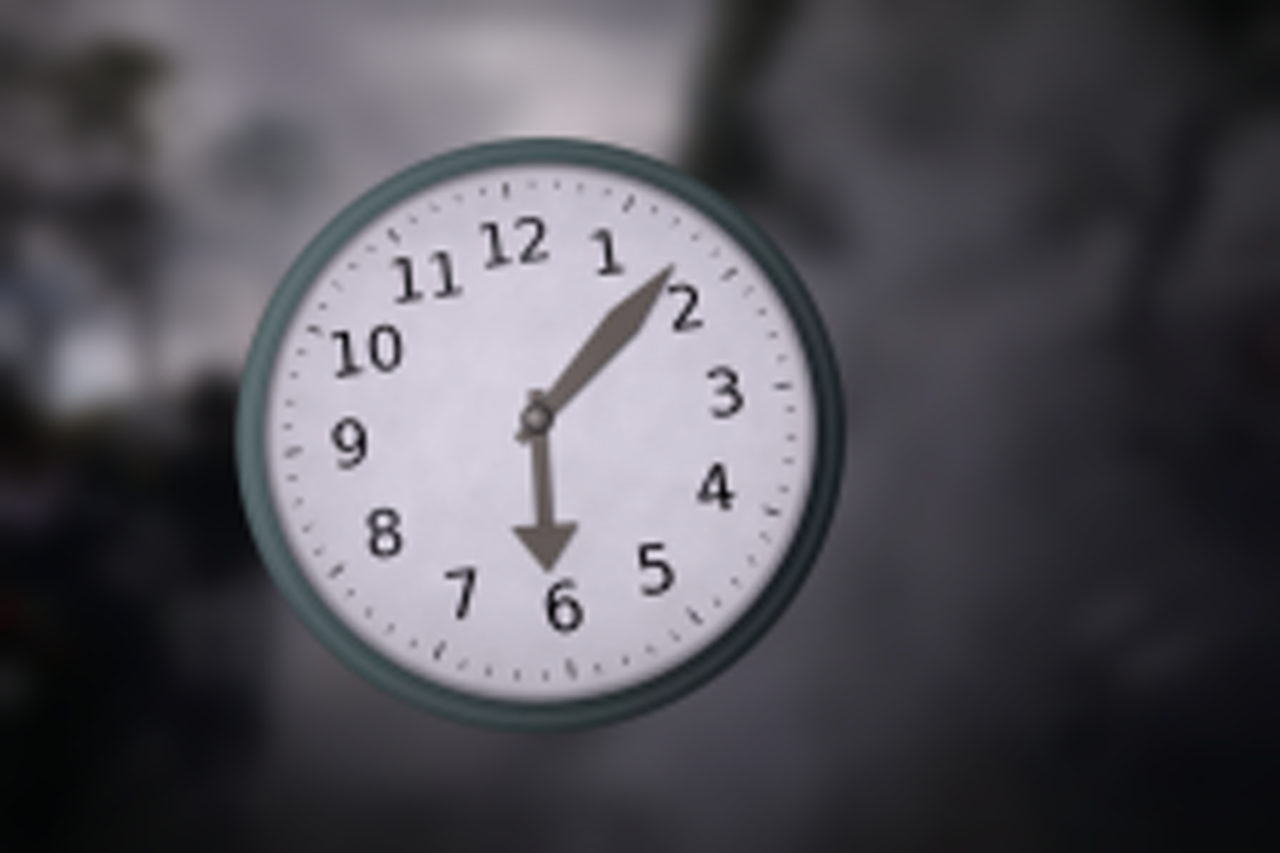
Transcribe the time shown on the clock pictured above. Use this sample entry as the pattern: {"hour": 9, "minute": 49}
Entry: {"hour": 6, "minute": 8}
